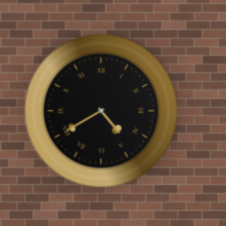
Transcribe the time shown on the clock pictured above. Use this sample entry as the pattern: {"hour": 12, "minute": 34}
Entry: {"hour": 4, "minute": 40}
